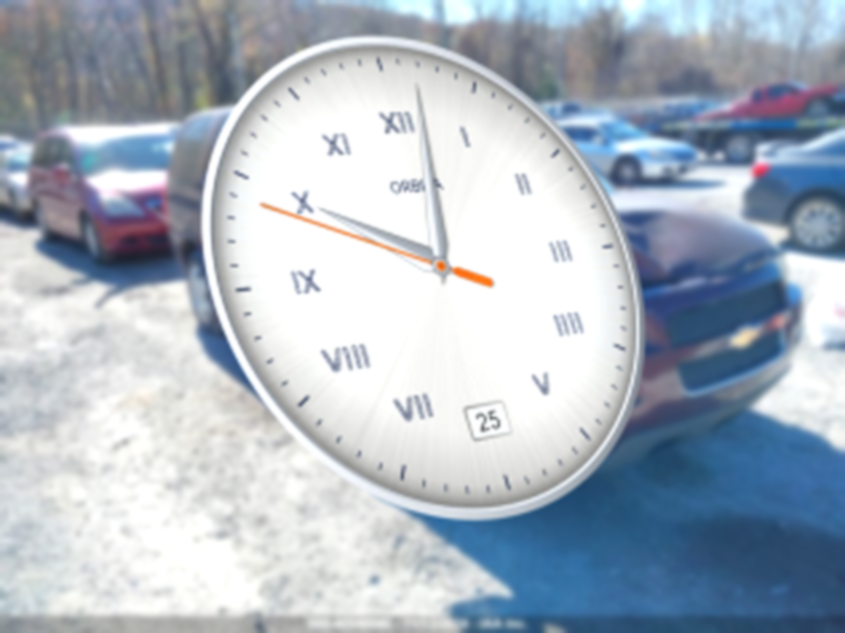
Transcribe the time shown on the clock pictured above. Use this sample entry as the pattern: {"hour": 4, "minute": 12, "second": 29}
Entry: {"hour": 10, "minute": 1, "second": 49}
